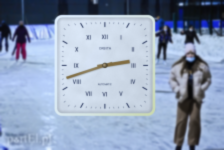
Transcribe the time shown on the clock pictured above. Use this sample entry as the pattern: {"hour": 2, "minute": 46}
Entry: {"hour": 2, "minute": 42}
